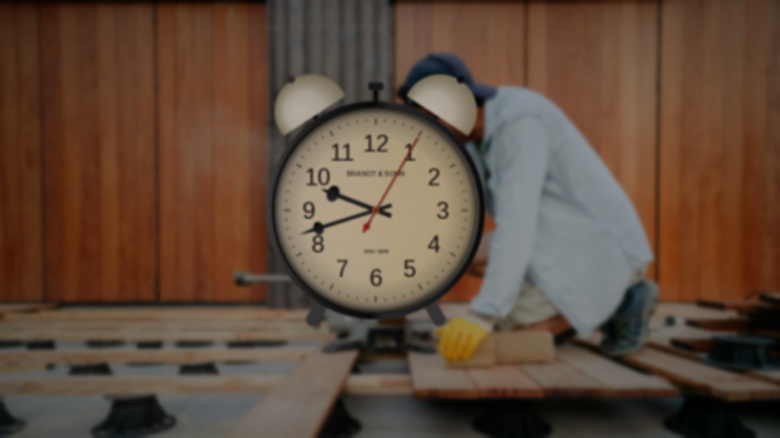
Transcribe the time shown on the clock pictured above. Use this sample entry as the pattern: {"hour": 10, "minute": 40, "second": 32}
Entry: {"hour": 9, "minute": 42, "second": 5}
